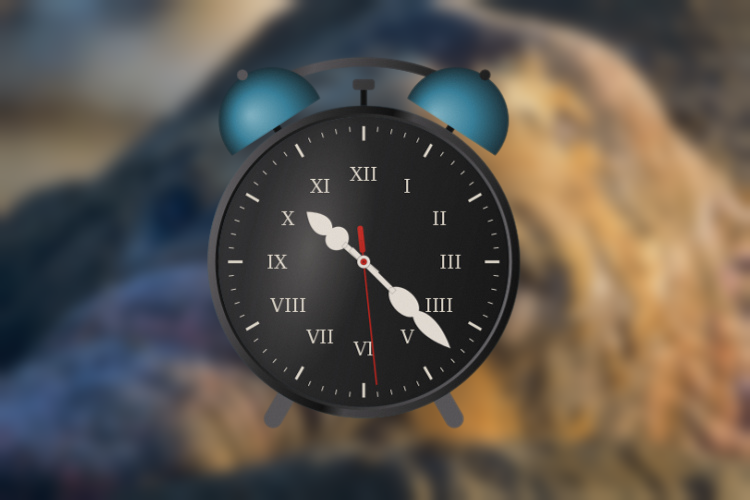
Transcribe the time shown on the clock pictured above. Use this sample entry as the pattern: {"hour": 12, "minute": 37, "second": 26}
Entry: {"hour": 10, "minute": 22, "second": 29}
